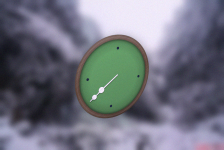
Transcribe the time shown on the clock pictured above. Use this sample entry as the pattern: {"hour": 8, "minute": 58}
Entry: {"hour": 7, "minute": 38}
